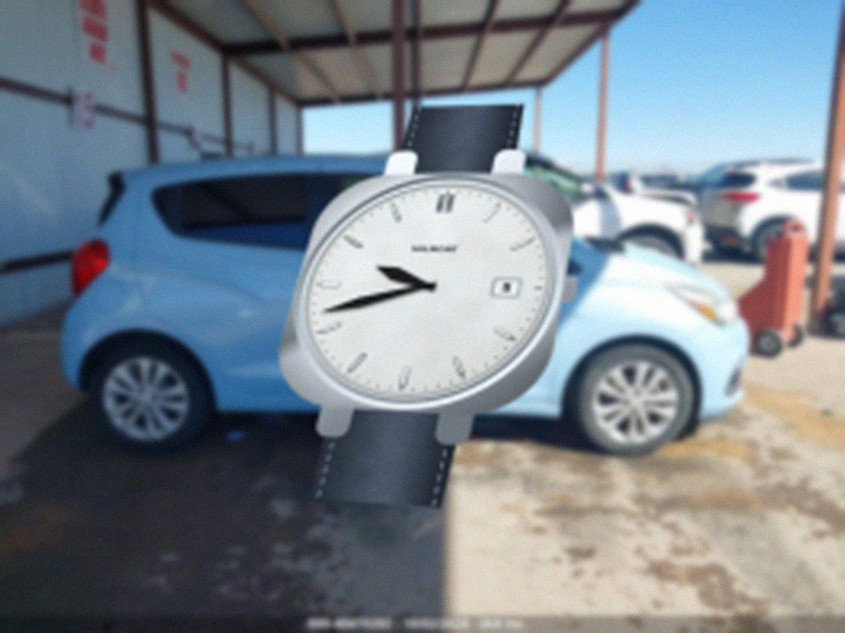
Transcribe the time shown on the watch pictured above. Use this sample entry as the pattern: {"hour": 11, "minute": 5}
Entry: {"hour": 9, "minute": 42}
